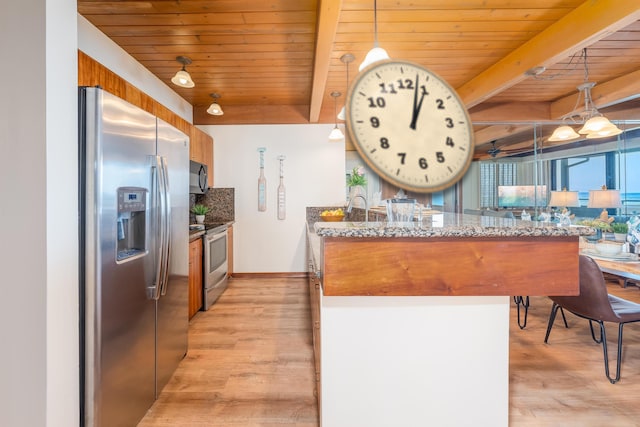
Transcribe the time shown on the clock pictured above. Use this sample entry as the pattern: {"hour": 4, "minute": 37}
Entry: {"hour": 1, "minute": 3}
